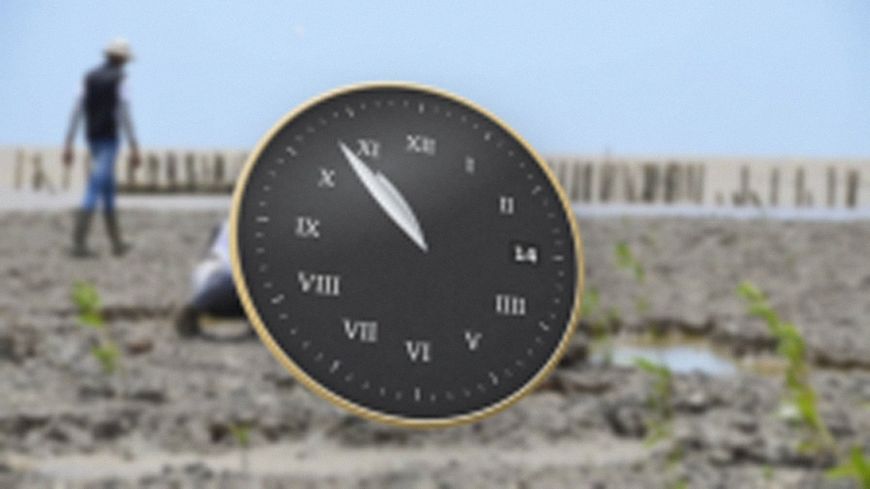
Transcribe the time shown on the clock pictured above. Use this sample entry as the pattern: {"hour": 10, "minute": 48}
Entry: {"hour": 10, "minute": 53}
